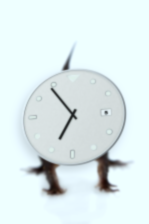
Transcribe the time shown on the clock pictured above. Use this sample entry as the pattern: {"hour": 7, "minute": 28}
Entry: {"hour": 6, "minute": 54}
